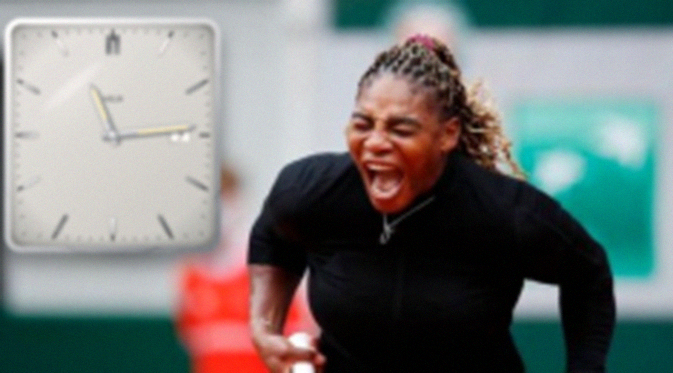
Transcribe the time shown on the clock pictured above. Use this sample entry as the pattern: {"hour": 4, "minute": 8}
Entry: {"hour": 11, "minute": 14}
